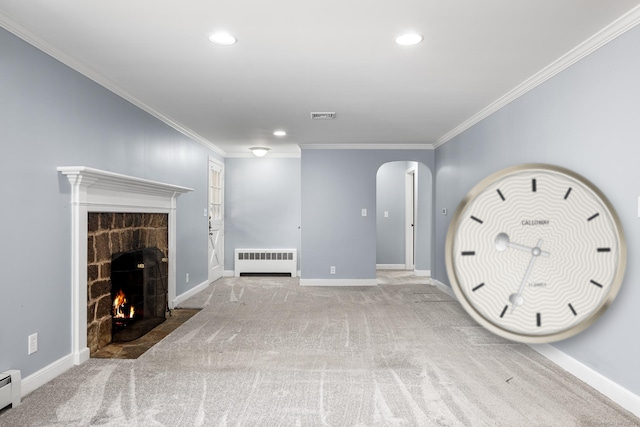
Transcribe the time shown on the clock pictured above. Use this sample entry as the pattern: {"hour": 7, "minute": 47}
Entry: {"hour": 9, "minute": 34}
